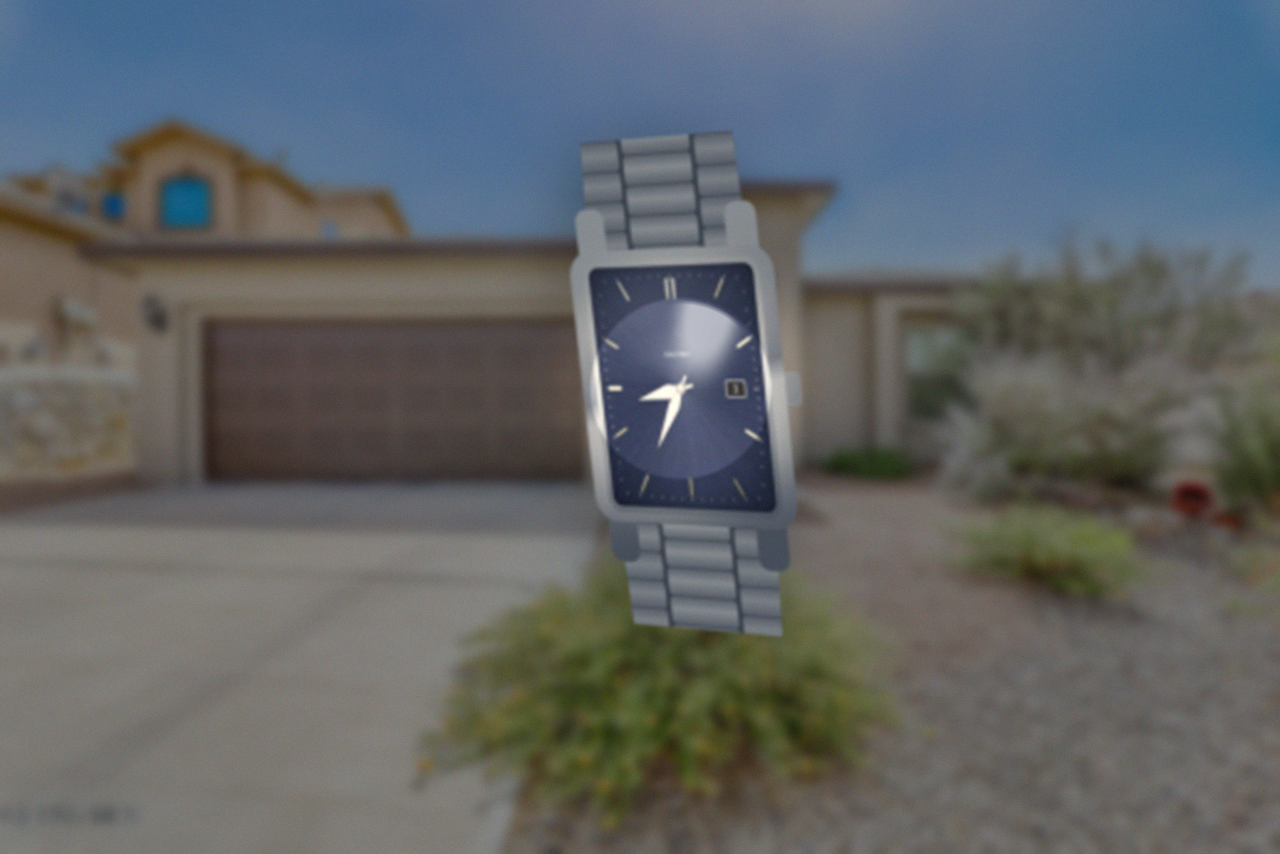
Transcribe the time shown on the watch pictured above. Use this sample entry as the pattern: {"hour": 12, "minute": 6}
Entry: {"hour": 8, "minute": 35}
